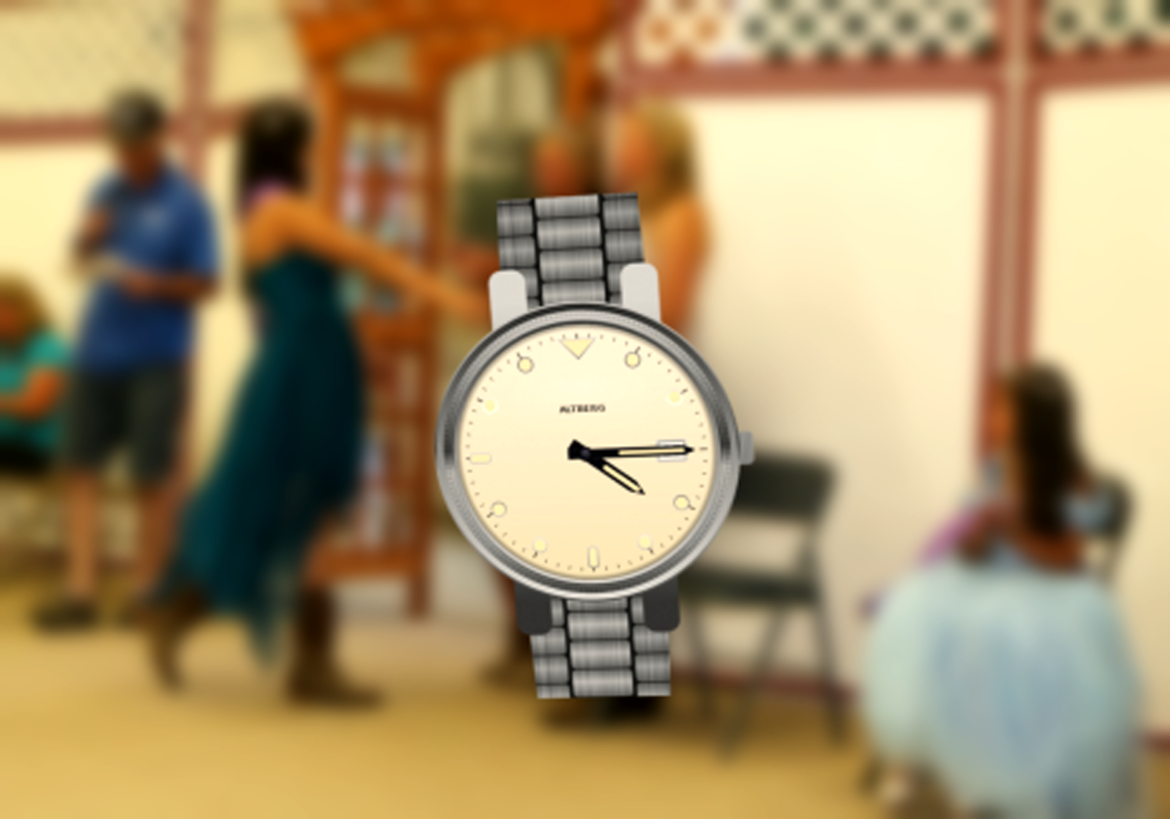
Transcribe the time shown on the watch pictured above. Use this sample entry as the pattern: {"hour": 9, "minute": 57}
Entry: {"hour": 4, "minute": 15}
